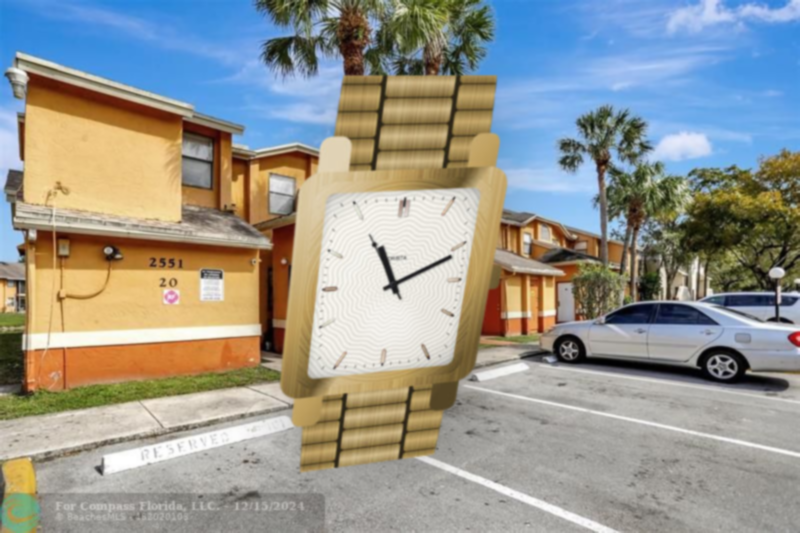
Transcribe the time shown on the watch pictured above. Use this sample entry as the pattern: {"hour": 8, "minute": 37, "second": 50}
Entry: {"hour": 11, "minute": 10, "second": 55}
